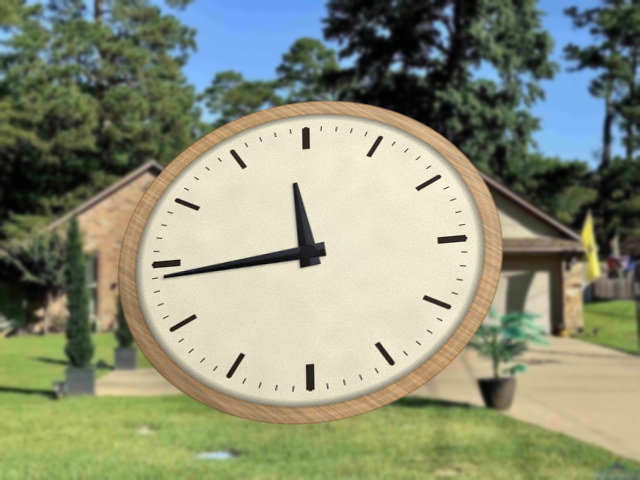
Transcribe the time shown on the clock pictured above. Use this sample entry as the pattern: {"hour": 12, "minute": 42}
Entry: {"hour": 11, "minute": 44}
